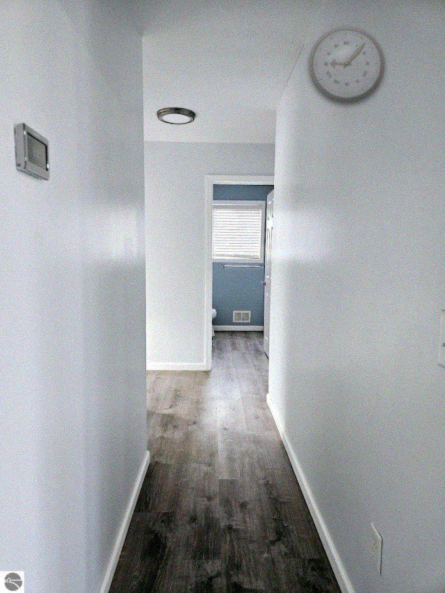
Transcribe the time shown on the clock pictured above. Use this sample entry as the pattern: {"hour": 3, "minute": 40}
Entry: {"hour": 9, "minute": 7}
